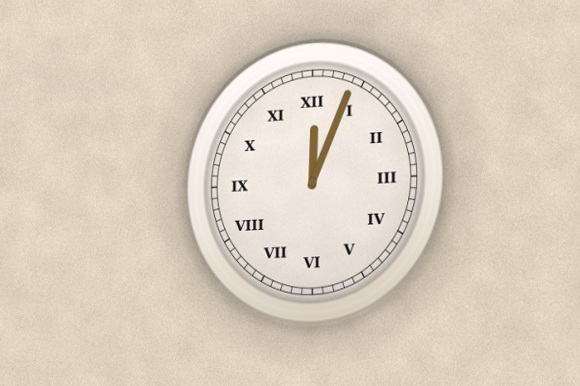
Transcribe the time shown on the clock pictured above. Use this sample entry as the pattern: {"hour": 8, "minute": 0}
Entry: {"hour": 12, "minute": 4}
